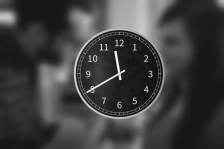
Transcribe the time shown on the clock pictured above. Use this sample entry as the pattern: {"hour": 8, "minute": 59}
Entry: {"hour": 11, "minute": 40}
